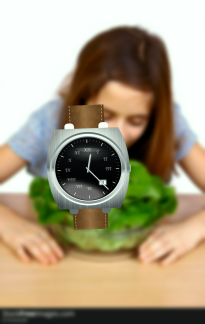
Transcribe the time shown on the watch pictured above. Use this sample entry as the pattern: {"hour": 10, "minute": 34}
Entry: {"hour": 12, "minute": 23}
